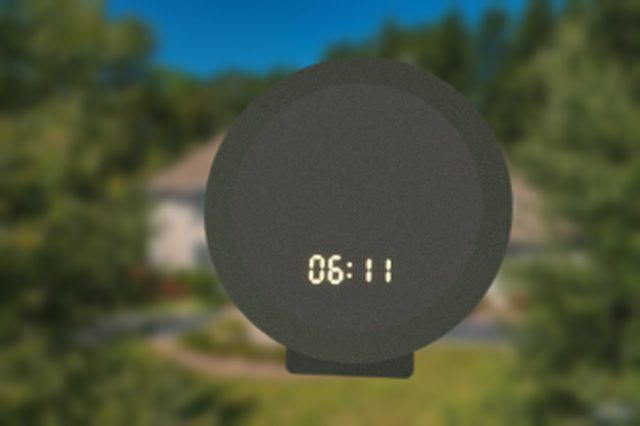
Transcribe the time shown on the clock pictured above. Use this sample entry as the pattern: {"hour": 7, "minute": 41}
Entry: {"hour": 6, "minute": 11}
